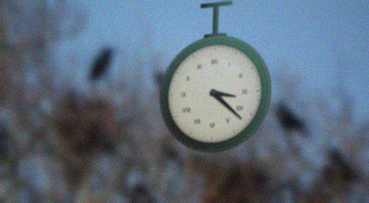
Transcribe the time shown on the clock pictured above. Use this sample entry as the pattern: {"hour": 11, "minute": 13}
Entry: {"hour": 3, "minute": 22}
